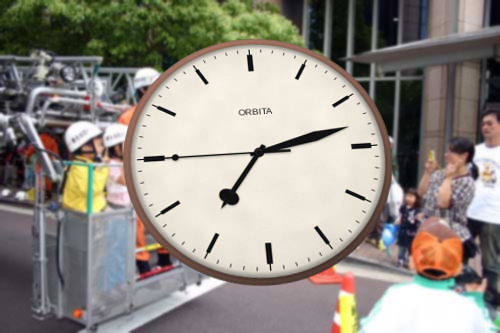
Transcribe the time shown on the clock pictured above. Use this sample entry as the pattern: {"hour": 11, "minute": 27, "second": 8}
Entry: {"hour": 7, "minute": 12, "second": 45}
